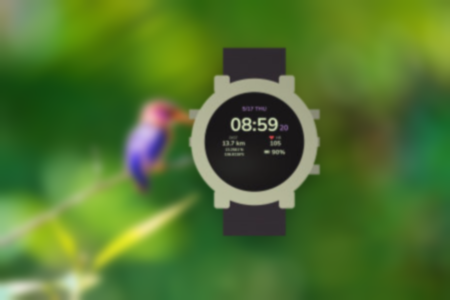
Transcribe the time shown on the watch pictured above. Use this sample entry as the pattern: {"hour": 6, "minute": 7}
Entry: {"hour": 8, "minute": 59}
